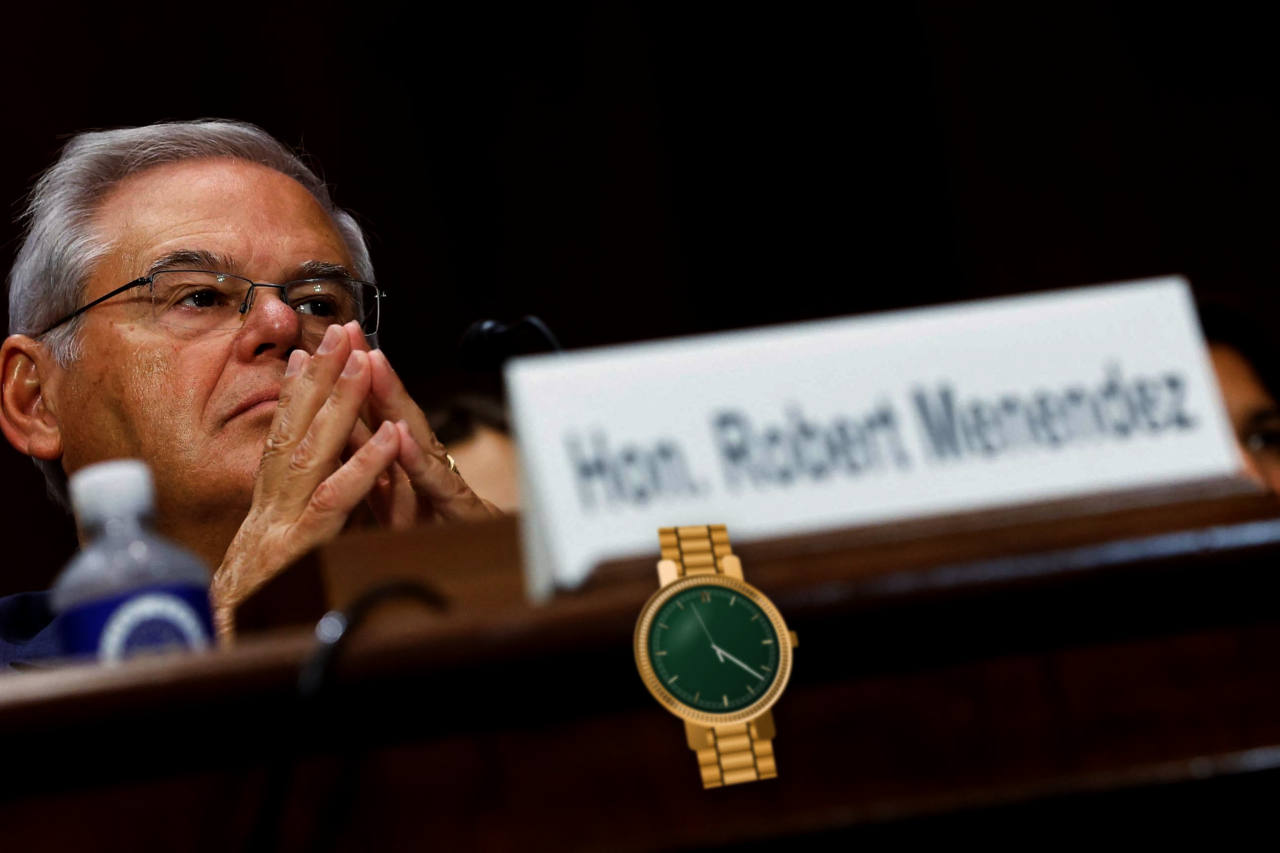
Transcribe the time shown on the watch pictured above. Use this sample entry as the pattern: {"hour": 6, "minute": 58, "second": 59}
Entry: {"hour": 4, "minute": 21, "second": 57}
